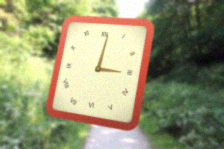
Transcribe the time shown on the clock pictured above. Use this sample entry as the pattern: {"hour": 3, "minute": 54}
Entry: {"hour": 3, "minute": 1}
